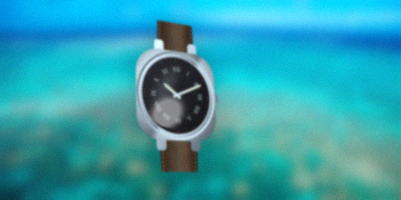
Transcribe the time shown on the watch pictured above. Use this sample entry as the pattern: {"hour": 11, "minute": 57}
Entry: {"hour": 10, "minute": 11}
